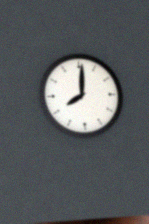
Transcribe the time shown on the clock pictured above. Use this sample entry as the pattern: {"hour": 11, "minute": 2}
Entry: {"hour": 8, "minute": 1}
